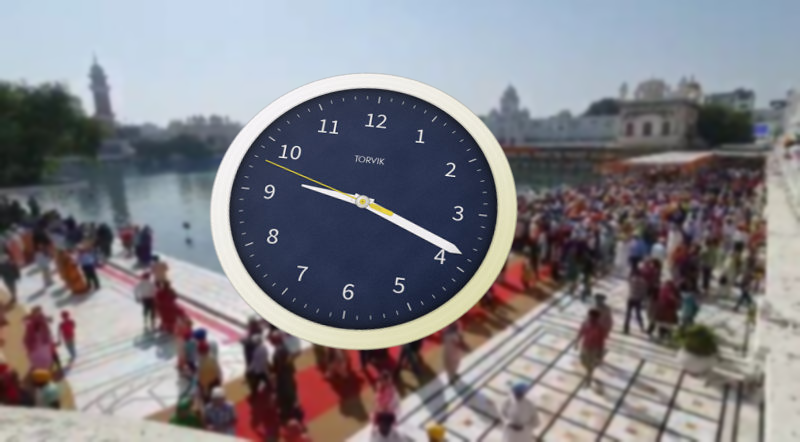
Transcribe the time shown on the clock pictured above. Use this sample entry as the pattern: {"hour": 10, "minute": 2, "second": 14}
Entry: {"hour": 9, "minute": 18, "second": 48}
